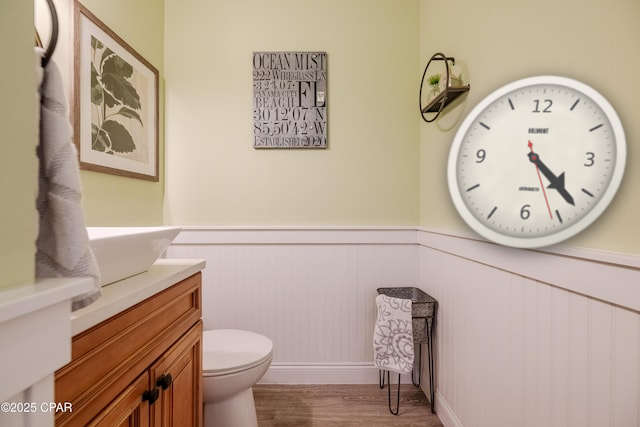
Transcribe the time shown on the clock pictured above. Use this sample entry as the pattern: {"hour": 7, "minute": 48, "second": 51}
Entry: {"hour": 4, "minute": 22, "second": 26}
